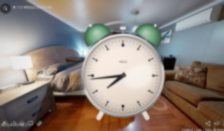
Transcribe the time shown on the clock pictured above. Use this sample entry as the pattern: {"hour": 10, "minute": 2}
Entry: {"hour": 7, "minute": 44}
